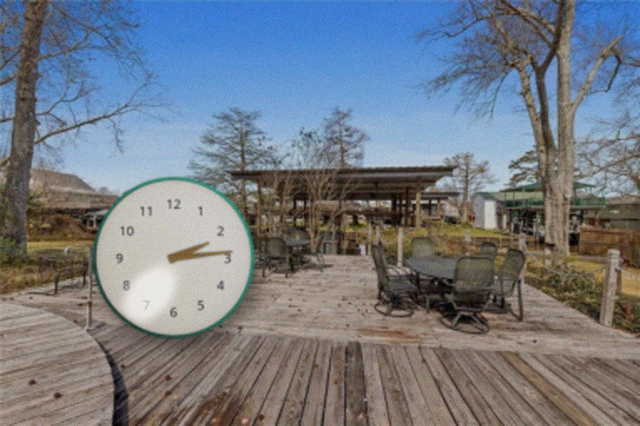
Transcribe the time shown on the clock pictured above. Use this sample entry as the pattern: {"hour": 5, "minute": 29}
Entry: {"hour": 2, "minute": 14}
